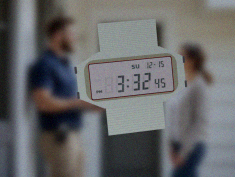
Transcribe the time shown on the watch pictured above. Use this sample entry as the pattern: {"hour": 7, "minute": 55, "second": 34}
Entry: {"hour": 3, "minute": 32, "second": 45}
